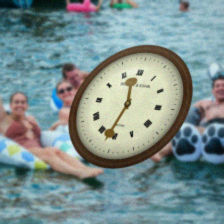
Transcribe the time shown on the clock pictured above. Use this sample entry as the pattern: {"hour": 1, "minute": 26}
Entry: {"hour": 11, "minute": 32}
